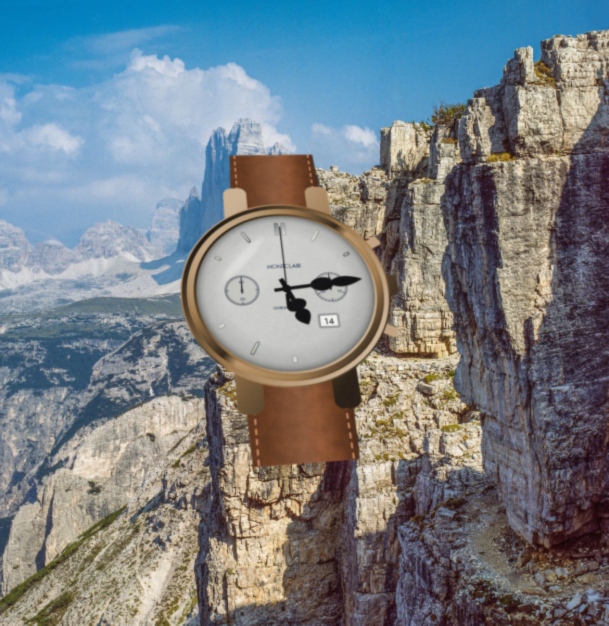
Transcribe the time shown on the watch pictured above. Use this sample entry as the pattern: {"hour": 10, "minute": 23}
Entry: {"hour": 5, "minute": 14}
